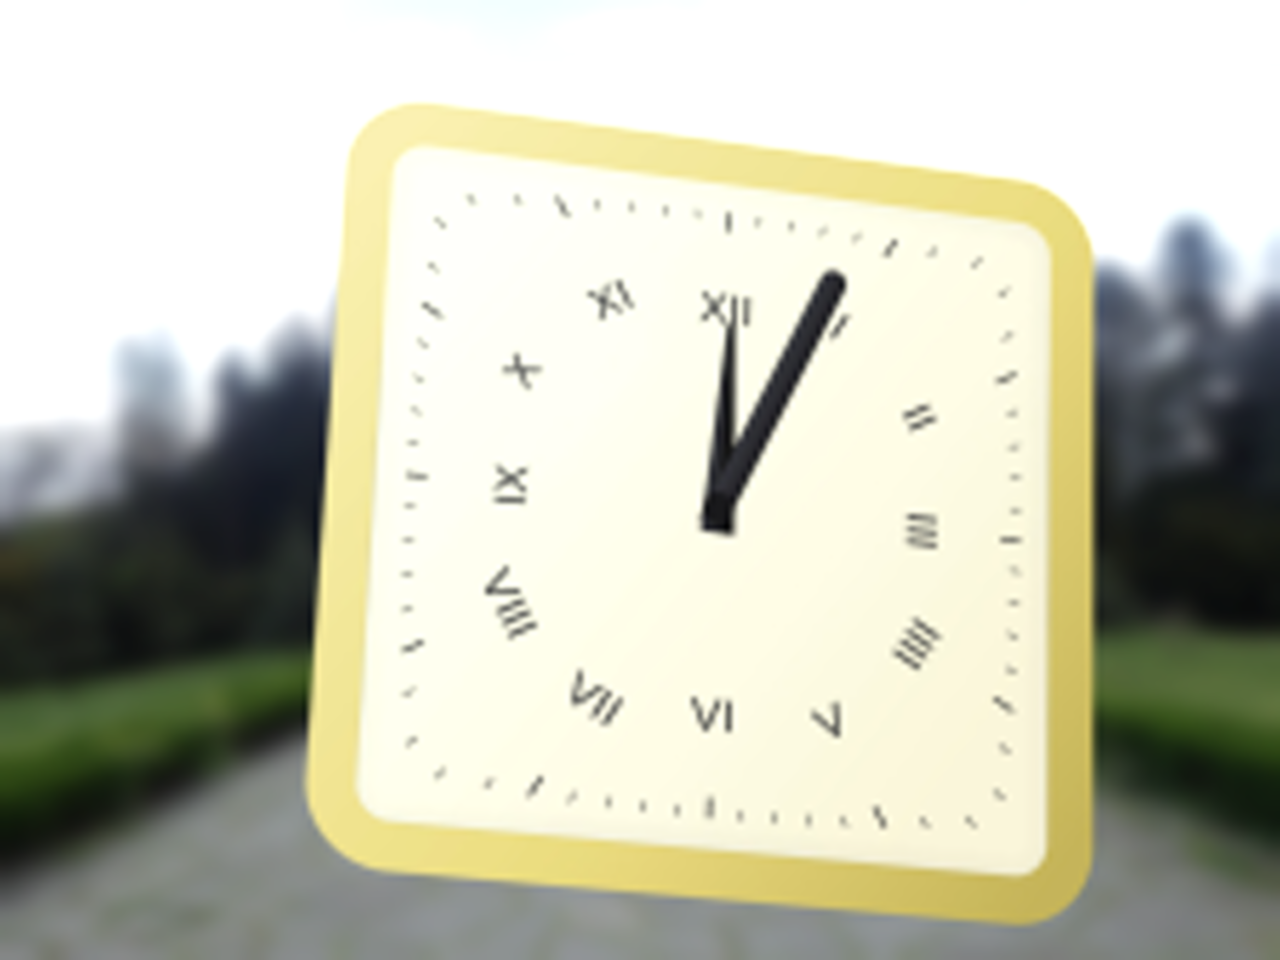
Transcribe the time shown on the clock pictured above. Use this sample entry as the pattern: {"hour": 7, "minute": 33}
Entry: {"hour": 12, "minute": 4}
